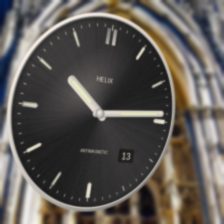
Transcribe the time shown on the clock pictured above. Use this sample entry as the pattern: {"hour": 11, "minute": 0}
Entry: {"hour": 10, "minute": 14}
